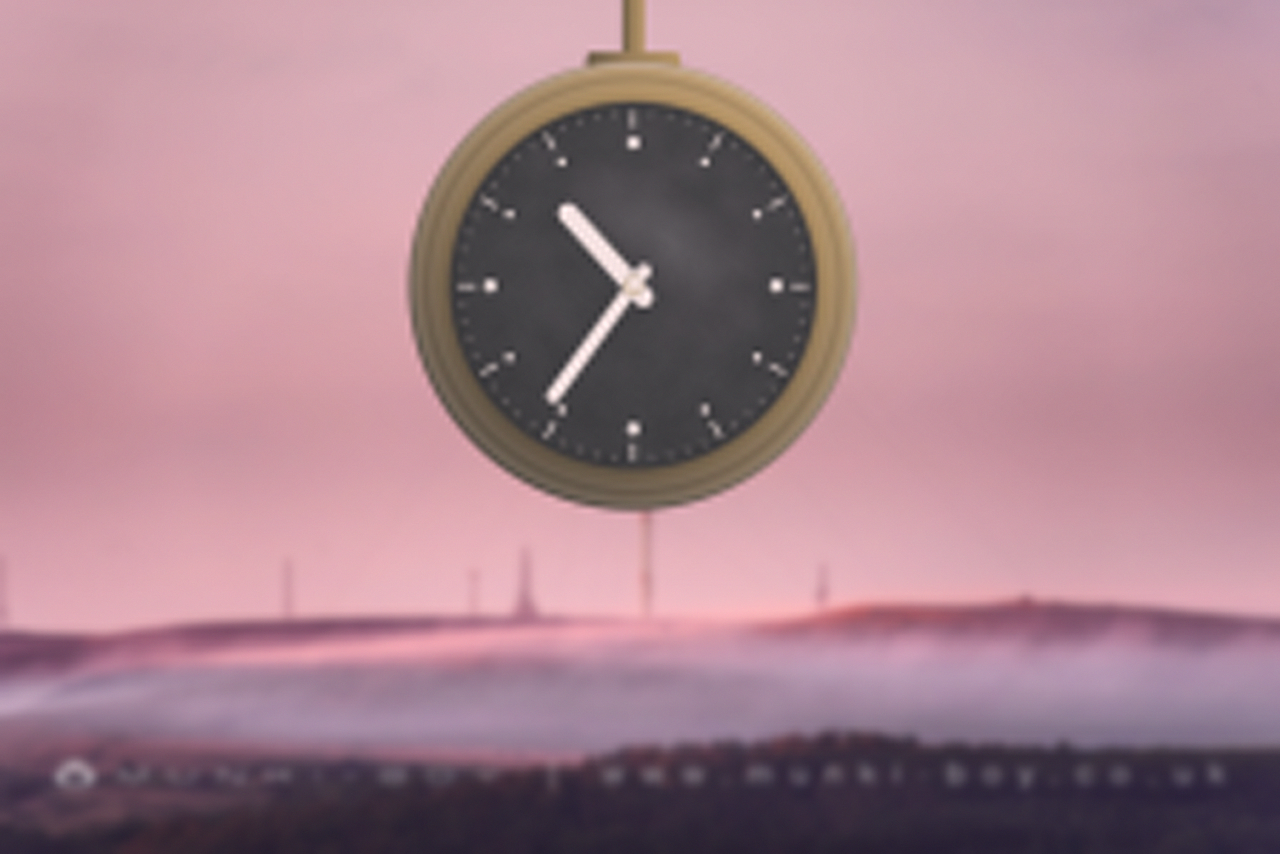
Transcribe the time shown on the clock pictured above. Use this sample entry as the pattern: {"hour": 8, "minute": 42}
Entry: {"hour": 10, "minute": 36}
